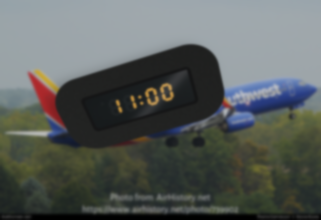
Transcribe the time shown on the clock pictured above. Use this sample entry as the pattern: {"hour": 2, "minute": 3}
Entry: {"hour": 11, "minute": 0}
